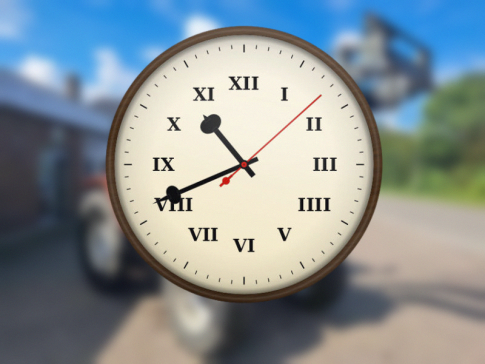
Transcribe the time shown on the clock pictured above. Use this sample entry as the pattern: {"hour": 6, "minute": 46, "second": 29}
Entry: {"hour": 10, "minute": 41, "second": 8}
